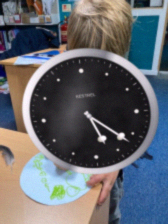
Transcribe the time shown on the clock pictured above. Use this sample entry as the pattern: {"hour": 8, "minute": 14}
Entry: {"hour": 5, "minute": 22}
